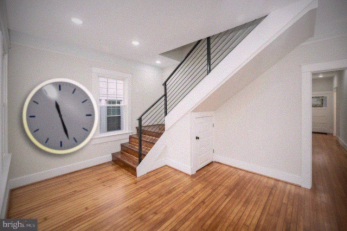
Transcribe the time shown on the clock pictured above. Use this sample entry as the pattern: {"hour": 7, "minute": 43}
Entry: {"hour": 11, "minute": 27}
